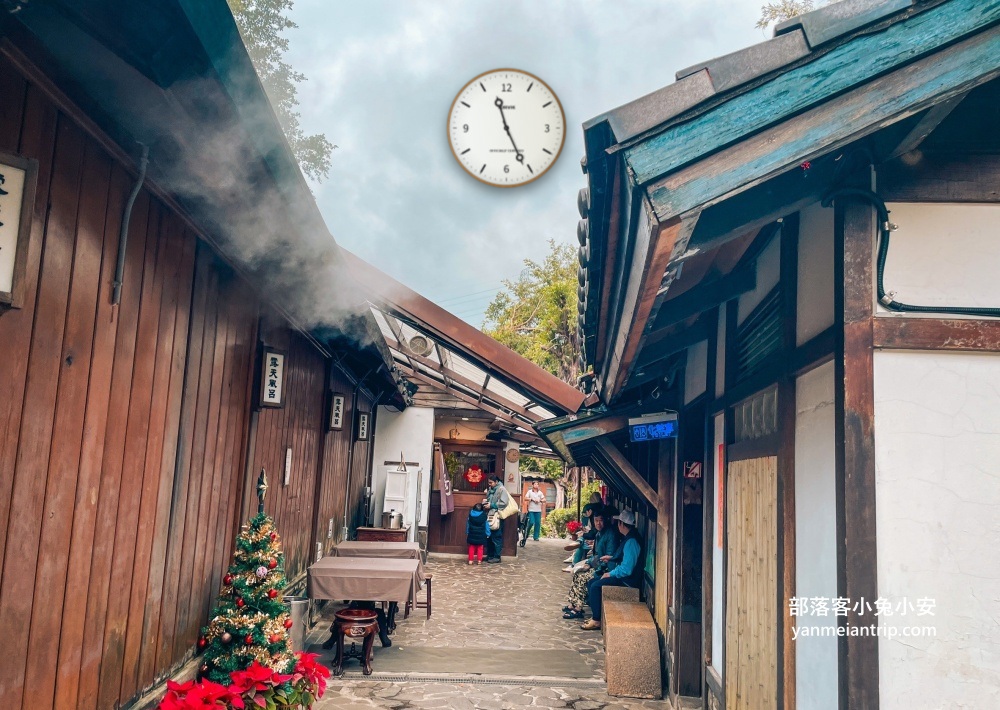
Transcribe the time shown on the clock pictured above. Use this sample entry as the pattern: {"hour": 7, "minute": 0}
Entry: {"hour": 11, "minute": 26}
